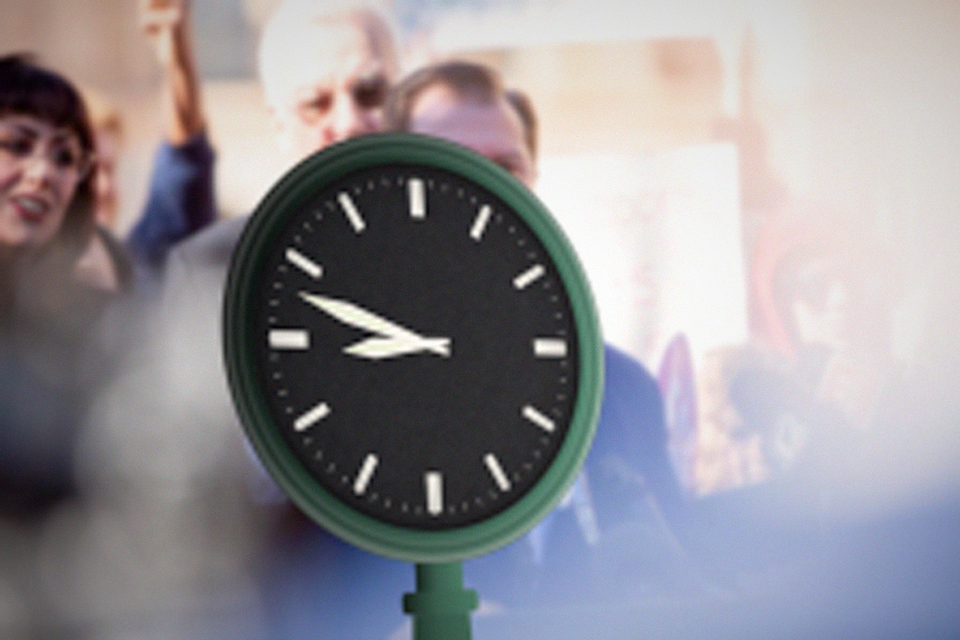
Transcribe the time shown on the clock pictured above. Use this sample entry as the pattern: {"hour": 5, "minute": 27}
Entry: {"hour": 8, "minute": 48}
